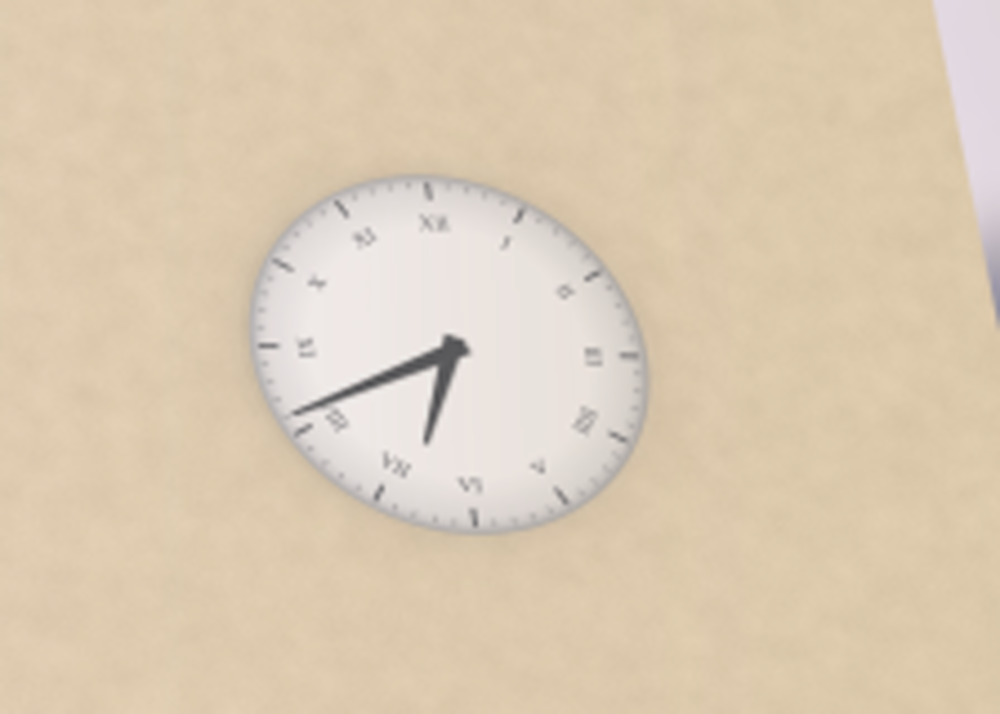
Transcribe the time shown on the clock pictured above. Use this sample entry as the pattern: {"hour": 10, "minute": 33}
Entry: {"hour": 6, "minute": 41}
